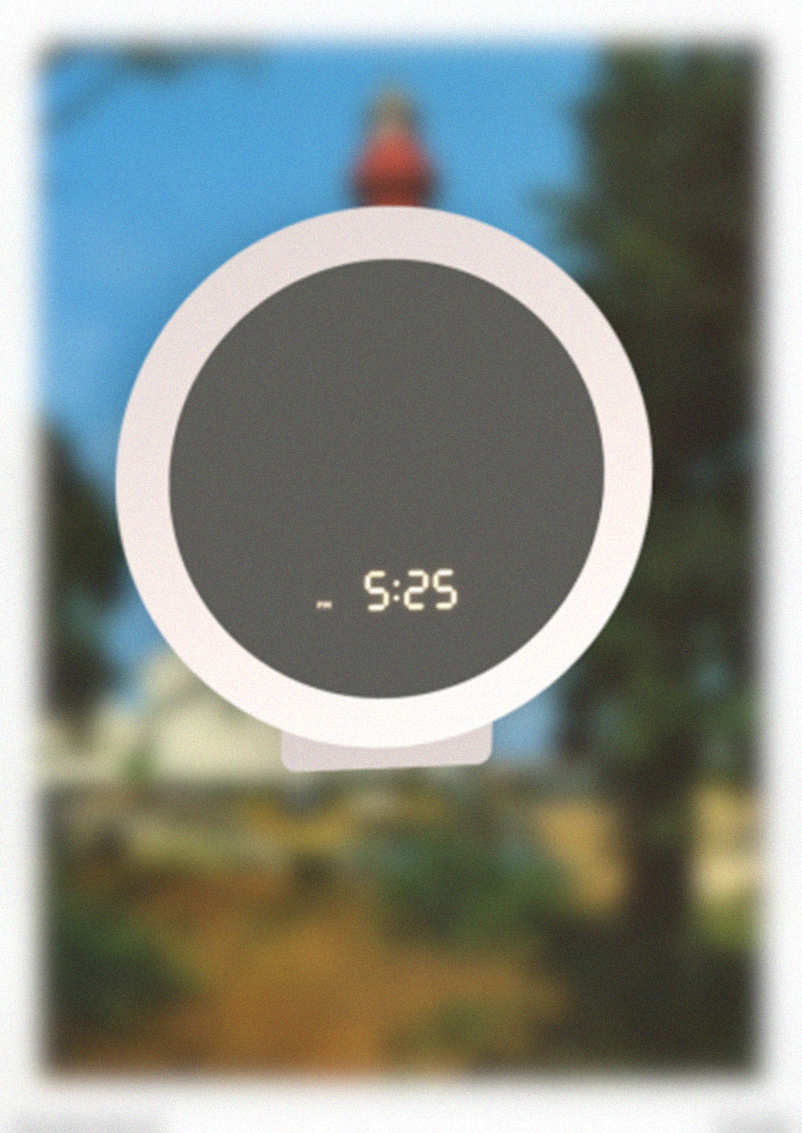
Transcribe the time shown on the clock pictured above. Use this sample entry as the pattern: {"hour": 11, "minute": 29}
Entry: {"hour": 5, "minute": 25}
